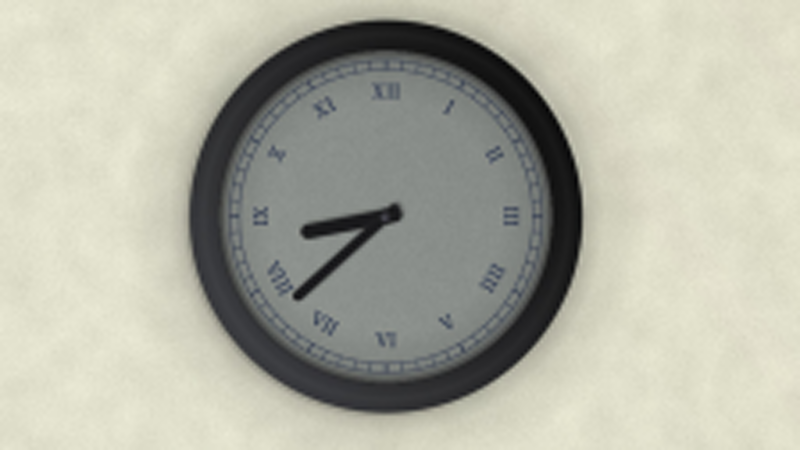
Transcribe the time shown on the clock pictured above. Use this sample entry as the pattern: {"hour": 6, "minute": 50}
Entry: {"hour": 8, "minute": 38}
